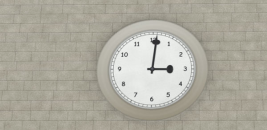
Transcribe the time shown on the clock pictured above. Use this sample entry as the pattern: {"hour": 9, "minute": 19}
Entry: {"hour": 3, "minute": 1}
